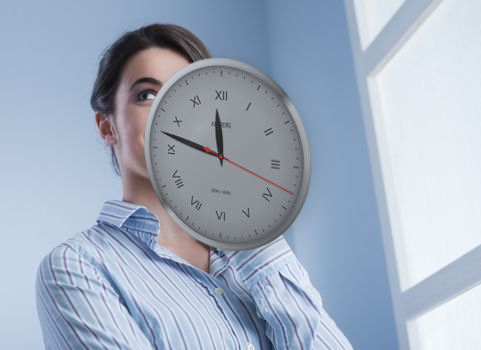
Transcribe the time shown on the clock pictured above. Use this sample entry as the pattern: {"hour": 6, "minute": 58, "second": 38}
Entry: {"hour": 11, "minute": 47, "second": 18}
